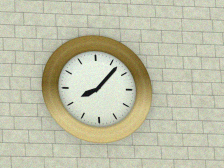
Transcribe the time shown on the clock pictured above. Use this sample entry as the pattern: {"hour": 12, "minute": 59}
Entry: {"hour": 8, "minute": 7}
